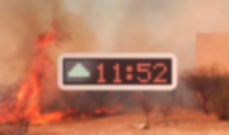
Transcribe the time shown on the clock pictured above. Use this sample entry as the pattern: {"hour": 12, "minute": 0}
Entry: {"hour": 11, "minute": 52}
